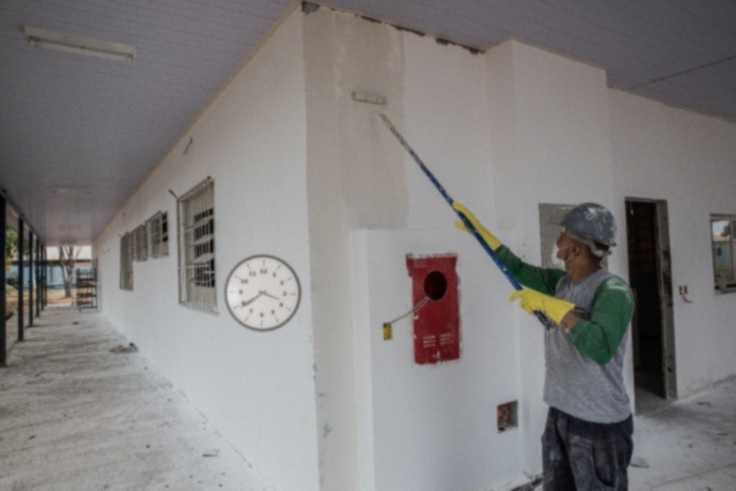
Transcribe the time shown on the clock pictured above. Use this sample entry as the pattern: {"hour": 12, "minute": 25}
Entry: {"hour": 3, "minute": 39}
